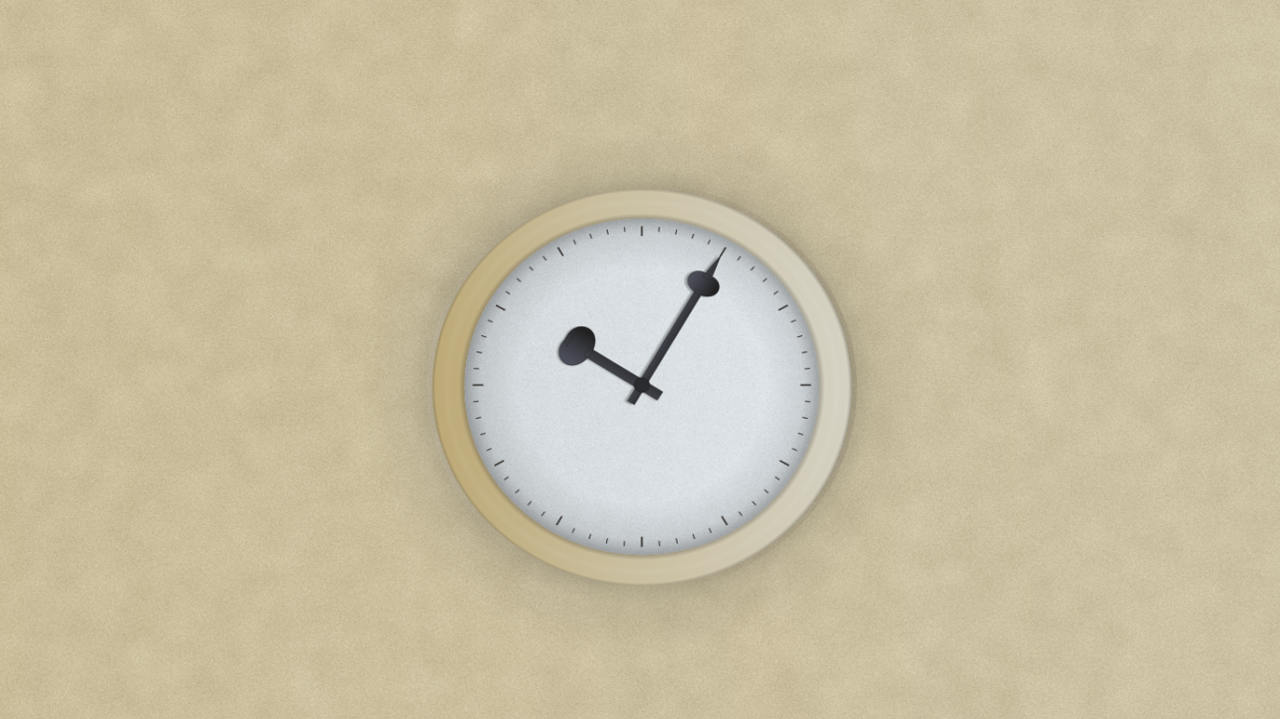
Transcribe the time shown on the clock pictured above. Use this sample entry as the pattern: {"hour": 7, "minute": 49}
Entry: {"hour": 10, "minute": 5}
